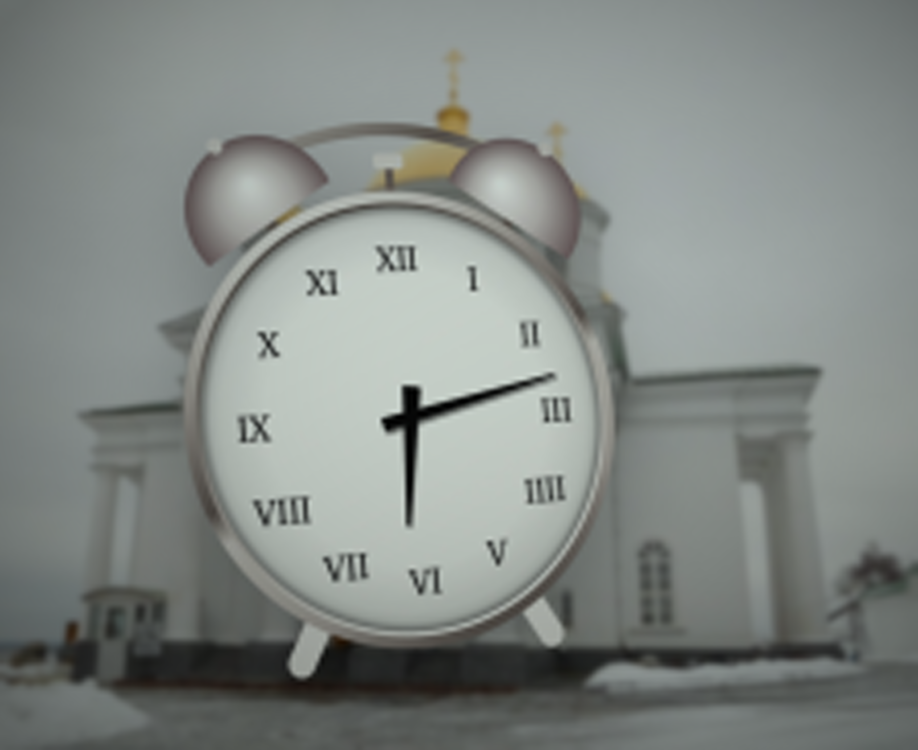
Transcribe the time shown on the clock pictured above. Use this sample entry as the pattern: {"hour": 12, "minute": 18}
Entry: {"hour": 6, "minute": 13}
